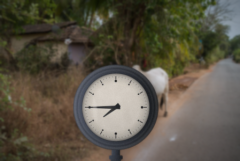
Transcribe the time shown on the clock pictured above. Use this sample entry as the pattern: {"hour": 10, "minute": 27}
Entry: {"hour": 7, "minute": 45}
